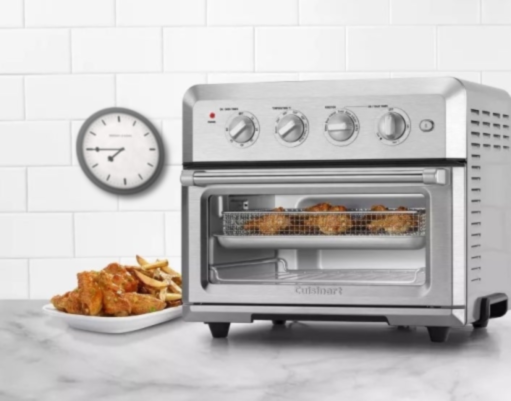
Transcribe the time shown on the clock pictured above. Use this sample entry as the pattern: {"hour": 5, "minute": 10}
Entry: {"hour": 7, "minute": 45}
